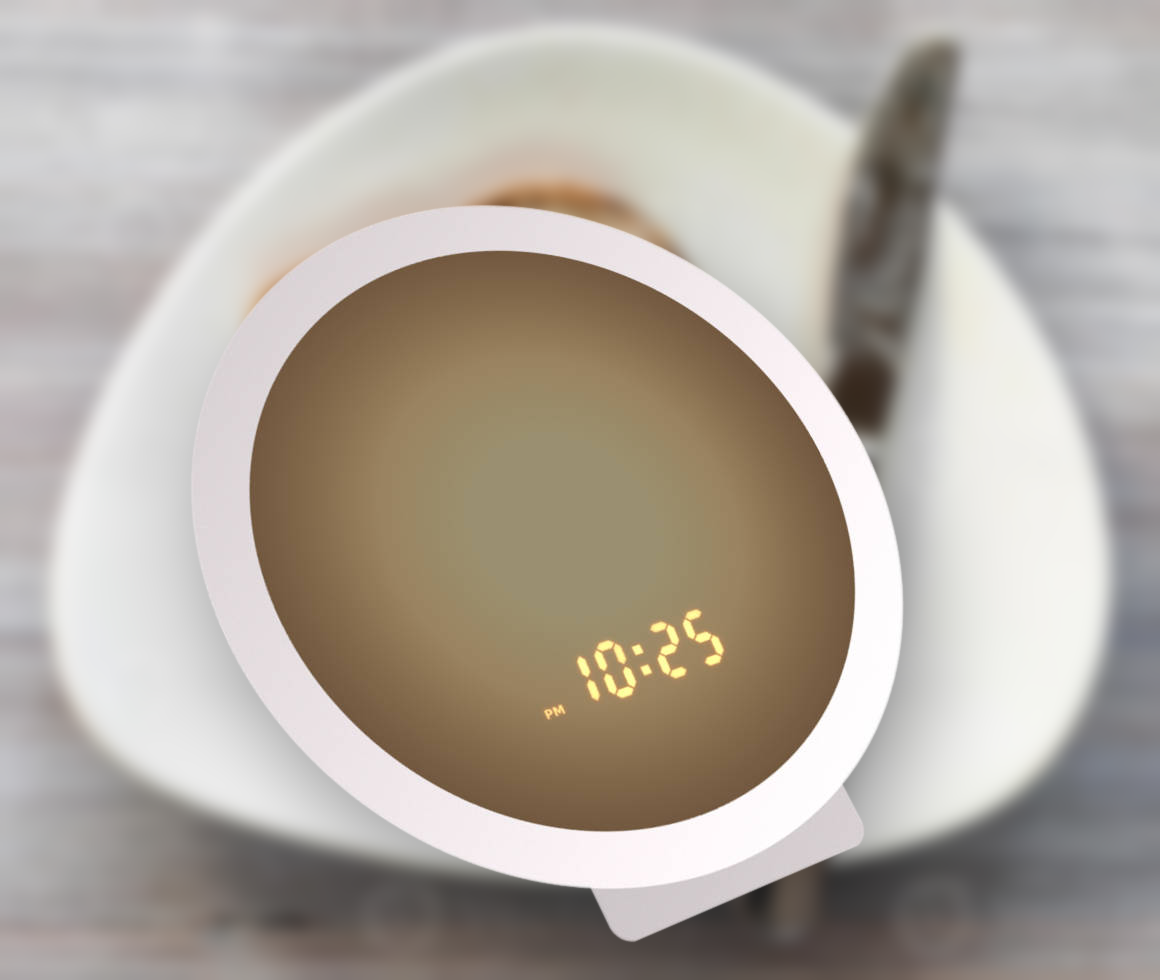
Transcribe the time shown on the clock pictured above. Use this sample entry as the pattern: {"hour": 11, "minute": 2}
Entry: {"hour": 10, "minute": 25}
